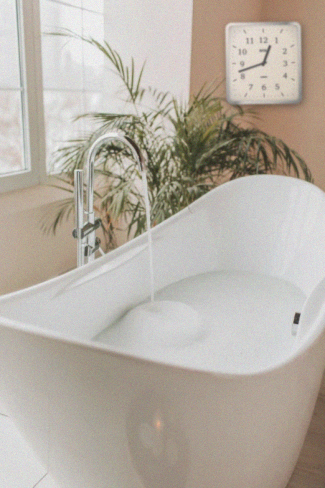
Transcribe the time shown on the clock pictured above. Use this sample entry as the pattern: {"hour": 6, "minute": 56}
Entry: {"hour": 12, "minute": 42}
